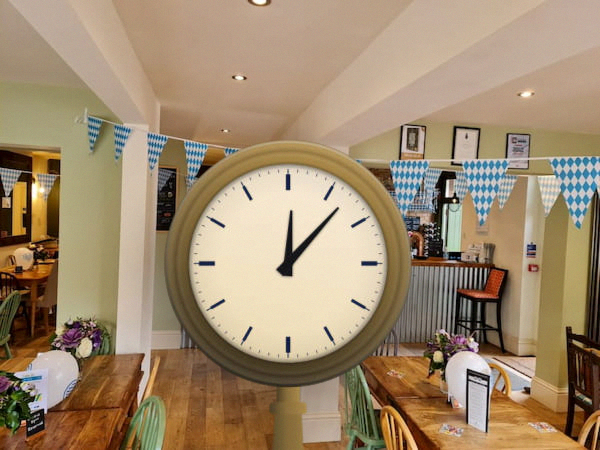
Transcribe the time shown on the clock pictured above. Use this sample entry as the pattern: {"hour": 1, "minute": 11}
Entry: {"hour": 12, "minute": 7}
